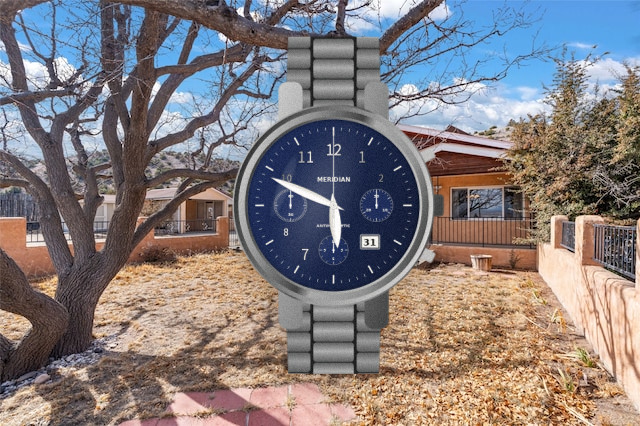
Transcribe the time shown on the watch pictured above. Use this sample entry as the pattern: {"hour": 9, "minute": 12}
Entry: {"hour": 5, "minute": 49}
